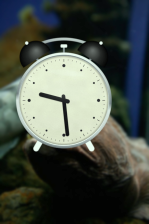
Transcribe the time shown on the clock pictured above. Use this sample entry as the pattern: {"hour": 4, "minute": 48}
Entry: {"hour": 9, "minute": 29}
